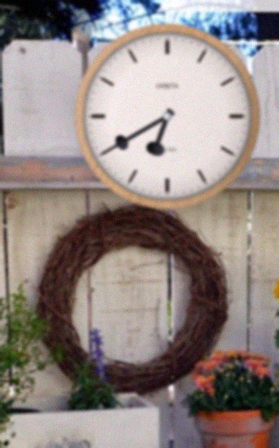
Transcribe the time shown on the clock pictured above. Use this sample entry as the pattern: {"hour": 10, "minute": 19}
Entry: {"hour": 6, "minute": 40}
